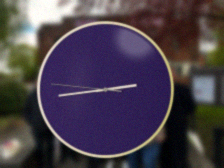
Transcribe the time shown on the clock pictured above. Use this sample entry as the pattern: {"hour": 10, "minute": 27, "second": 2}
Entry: {"hour": 2, "minute": 43, "second": 46}
